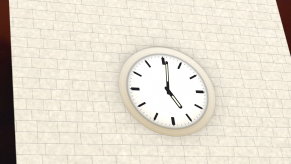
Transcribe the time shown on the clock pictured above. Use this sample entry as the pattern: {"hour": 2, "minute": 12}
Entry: {"hour": 5, "minute": 1}
